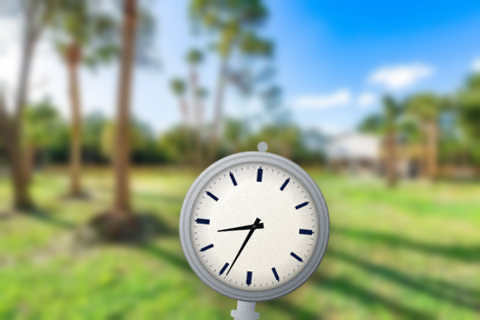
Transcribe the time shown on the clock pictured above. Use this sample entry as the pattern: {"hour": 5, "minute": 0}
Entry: {"hour": 8, "minute": 34}
